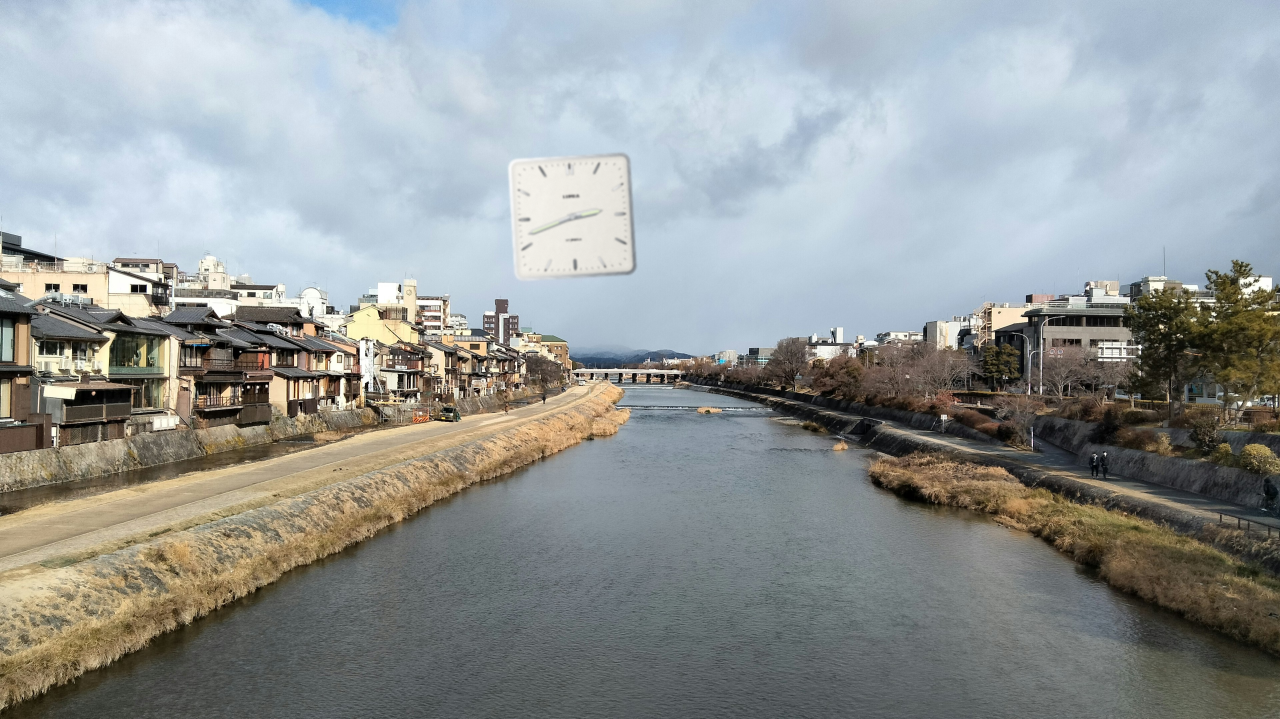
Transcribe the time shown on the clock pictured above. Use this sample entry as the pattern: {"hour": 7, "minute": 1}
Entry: {"hour": 2, "minute": 42}
